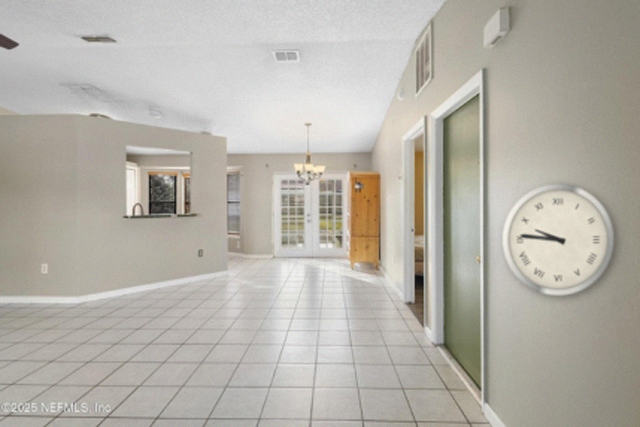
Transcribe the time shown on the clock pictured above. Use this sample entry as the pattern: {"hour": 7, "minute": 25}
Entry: {"hour": 9, "minute": 46}
